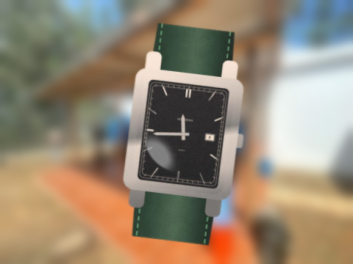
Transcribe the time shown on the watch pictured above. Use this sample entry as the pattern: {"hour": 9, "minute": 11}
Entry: {"hour": 11, "minute": 44}
